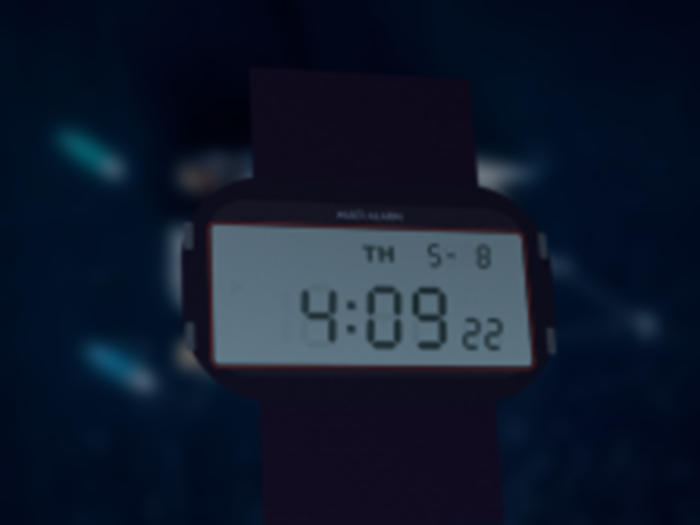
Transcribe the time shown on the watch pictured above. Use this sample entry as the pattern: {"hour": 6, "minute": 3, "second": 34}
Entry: {"hour": 4, "minute": 9, "second": 22}
